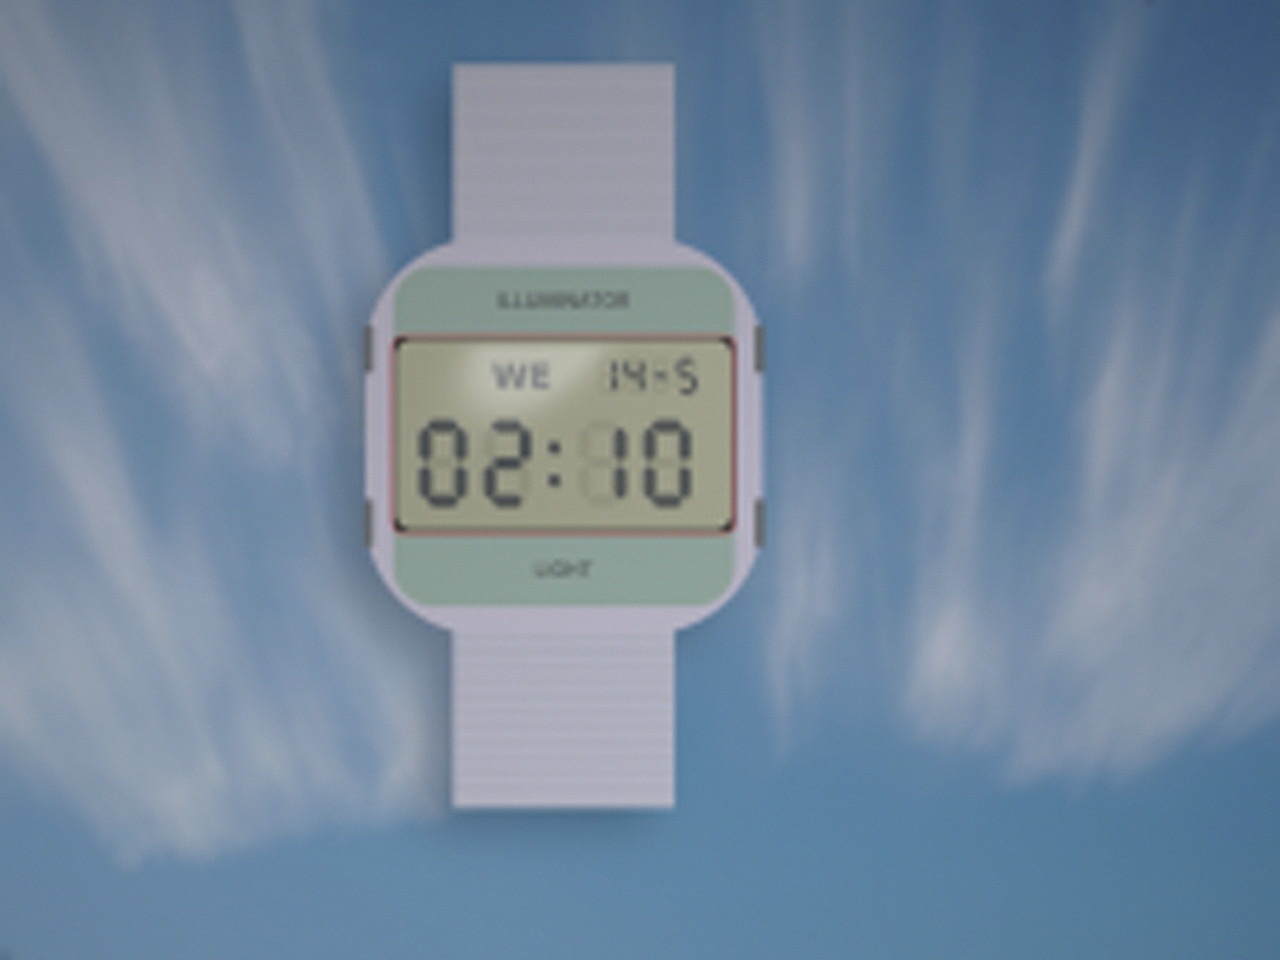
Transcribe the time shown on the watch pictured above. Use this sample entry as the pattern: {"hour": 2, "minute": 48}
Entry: {"hour": 2, "minute": 10}
